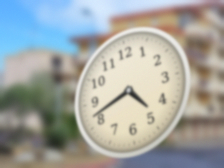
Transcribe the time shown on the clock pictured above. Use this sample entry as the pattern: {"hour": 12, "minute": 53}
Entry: {"hour": 4, "minute": 42}
